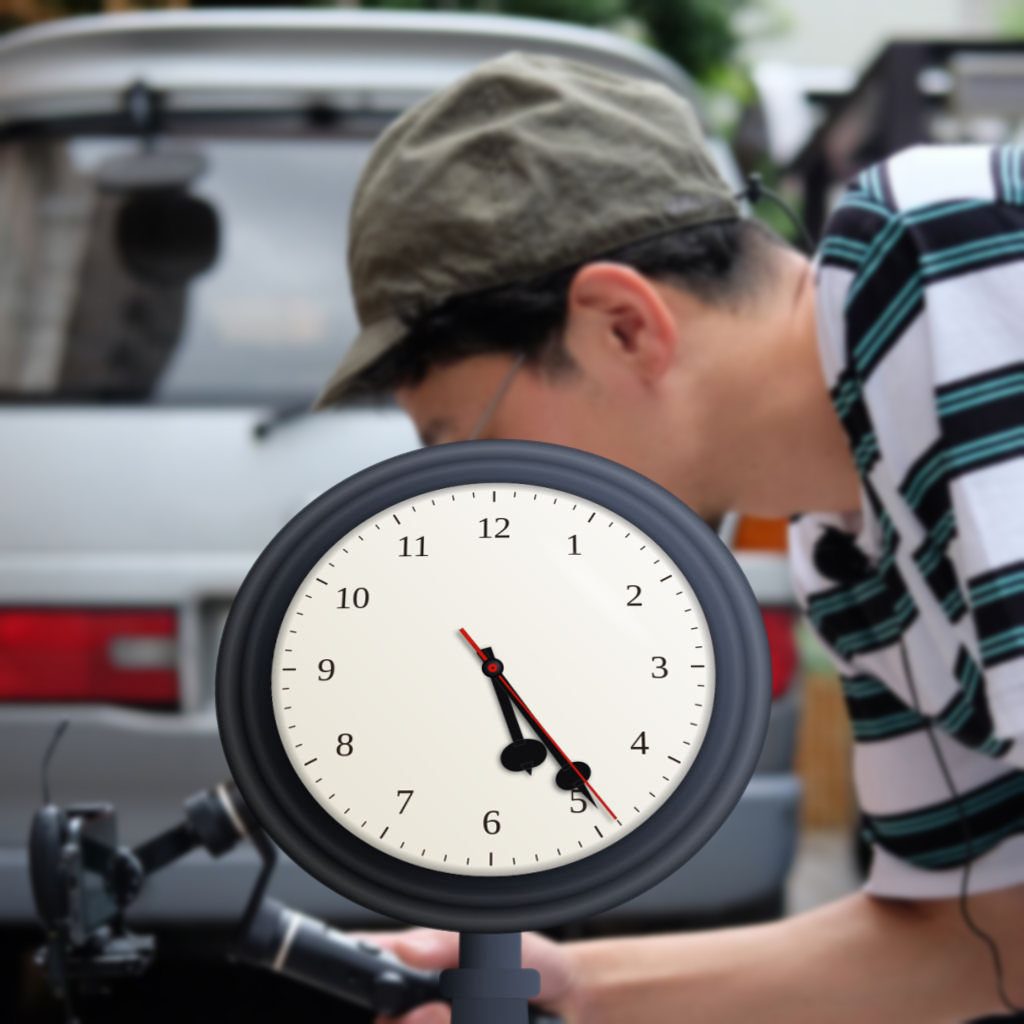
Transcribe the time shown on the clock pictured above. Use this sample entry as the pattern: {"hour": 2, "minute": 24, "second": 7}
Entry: {"hour": 5, "minute": 24, "second": 24}
